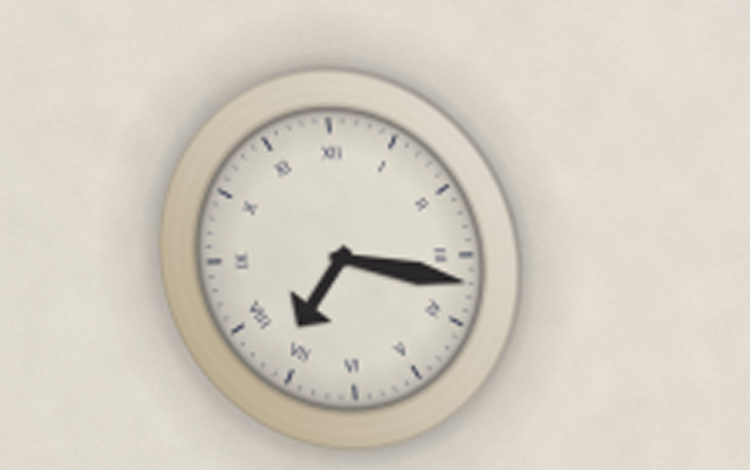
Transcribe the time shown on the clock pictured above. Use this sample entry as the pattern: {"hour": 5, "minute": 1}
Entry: {"hour": 7, "minute": 17}
